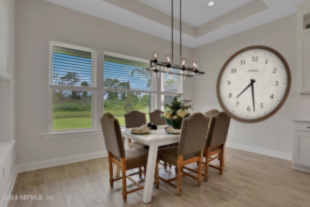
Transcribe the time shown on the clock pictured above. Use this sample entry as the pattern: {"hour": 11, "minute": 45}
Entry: {"hour": 7, "minute": 28}
